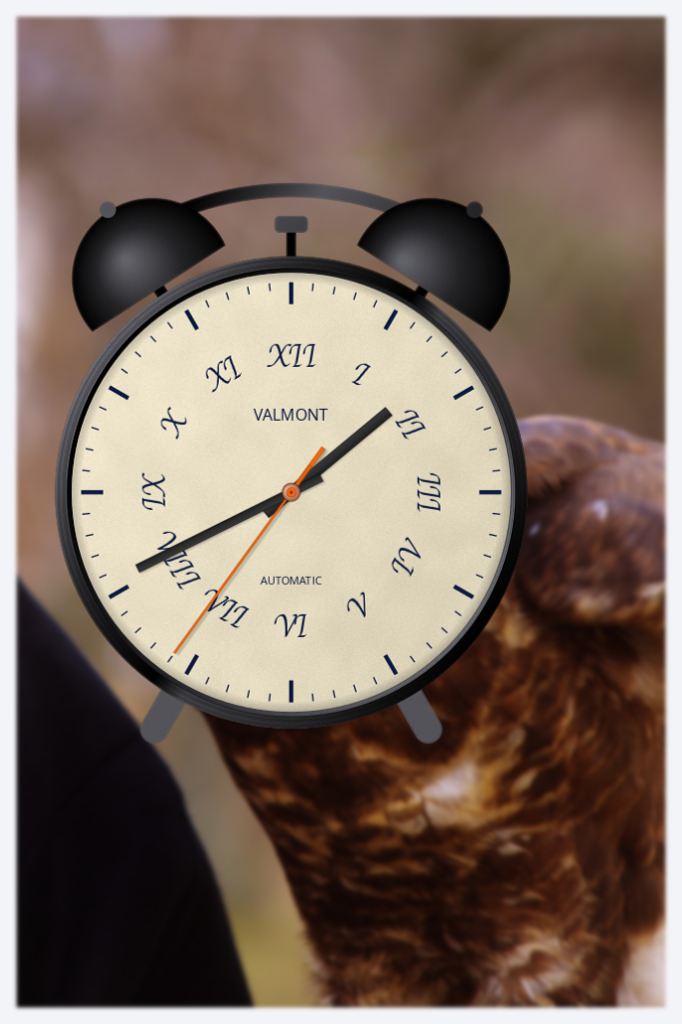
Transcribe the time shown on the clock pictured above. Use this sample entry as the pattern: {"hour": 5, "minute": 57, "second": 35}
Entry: {"hour": 1, "minute": 40, "second": 36}
